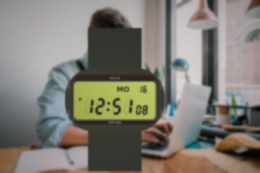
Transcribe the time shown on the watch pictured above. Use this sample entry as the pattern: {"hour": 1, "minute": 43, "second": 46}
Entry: {"hour": 12, "minute": 51, "second": 8}
